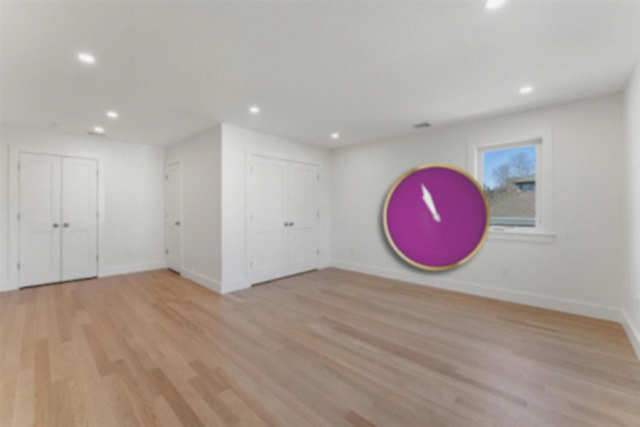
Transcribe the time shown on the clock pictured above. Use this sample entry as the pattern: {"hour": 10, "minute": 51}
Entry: {"hour": 10, "minute": 56}
